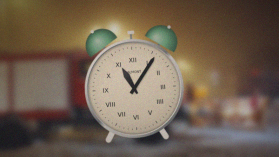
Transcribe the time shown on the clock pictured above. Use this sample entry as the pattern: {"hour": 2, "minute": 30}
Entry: {"hour": 11, "minute": 6}
